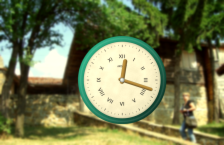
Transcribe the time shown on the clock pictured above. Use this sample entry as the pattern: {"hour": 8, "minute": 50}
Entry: {"hour": 12, "minute": 18}
